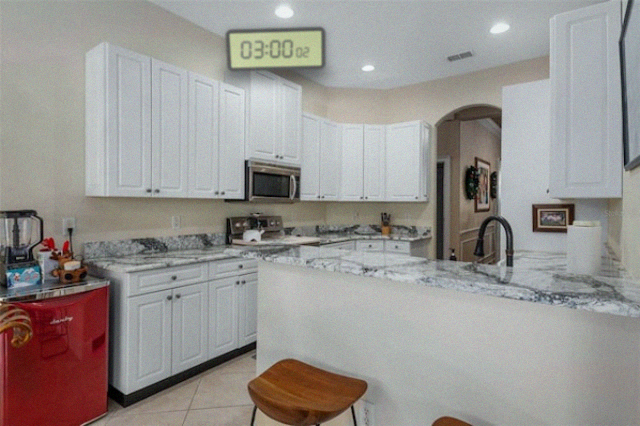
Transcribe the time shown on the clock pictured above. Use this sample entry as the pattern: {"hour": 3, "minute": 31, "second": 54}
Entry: {"hour": 3, "minute": 0, "second": 2}
